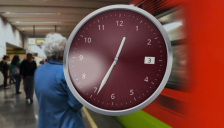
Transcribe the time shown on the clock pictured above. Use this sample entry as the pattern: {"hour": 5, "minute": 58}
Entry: {"hour": 12, "minute": 34}
